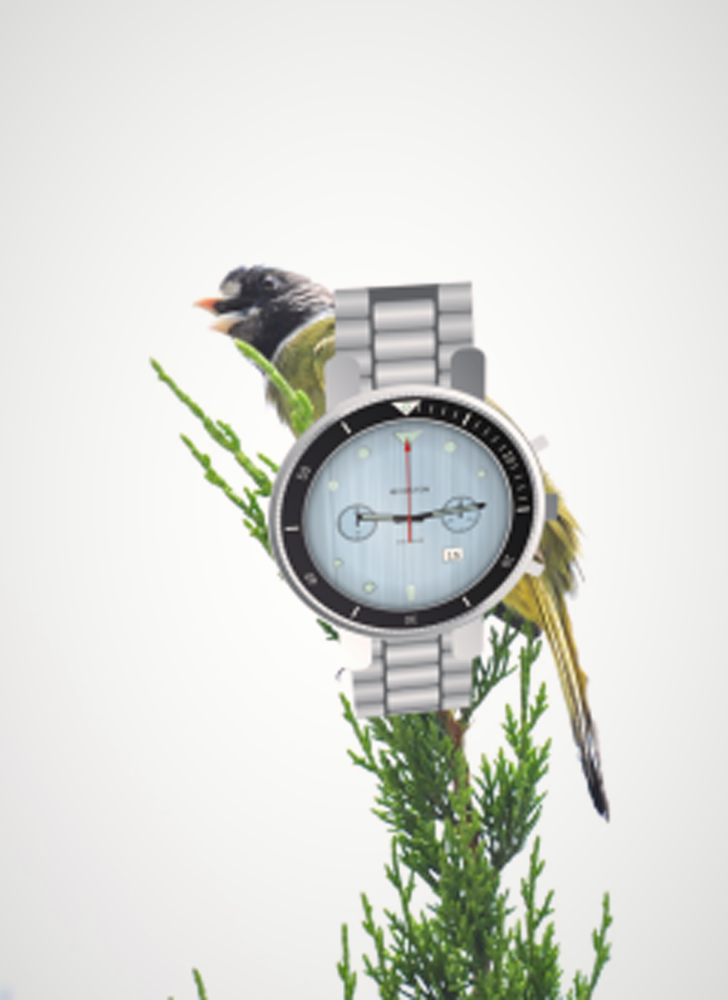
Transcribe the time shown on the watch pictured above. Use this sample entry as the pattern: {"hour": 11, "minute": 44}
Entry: {"hour": 9, "minute": 14}
